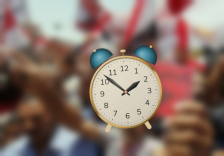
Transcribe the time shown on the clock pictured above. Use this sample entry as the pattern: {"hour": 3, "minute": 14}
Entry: {"hour": 1, "minute": 52}
